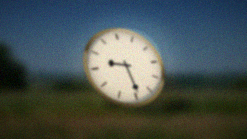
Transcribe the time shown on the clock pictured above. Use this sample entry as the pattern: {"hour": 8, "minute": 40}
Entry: {"hour": 9, "minute": 29}
